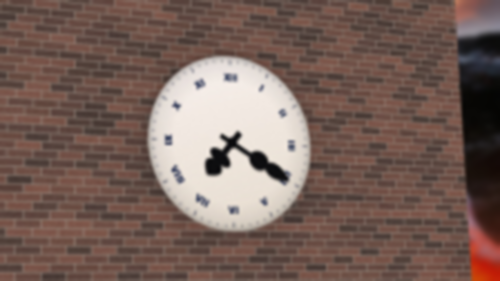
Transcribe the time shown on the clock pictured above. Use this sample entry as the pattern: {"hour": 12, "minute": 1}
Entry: {"hour": 7, "minute": 20}
